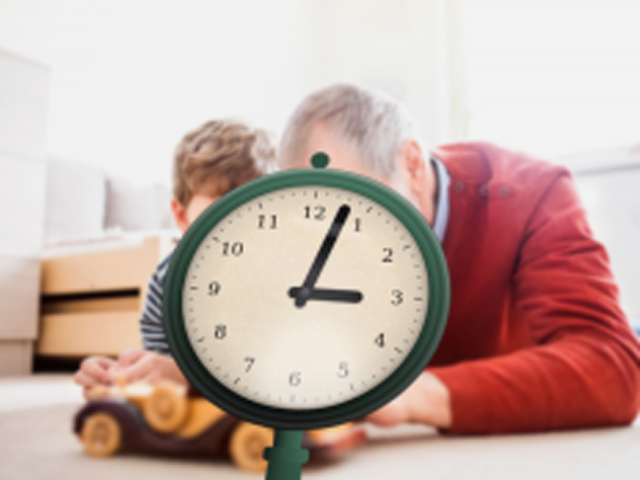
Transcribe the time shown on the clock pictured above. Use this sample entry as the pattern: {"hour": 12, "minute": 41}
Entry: {"hour": 3, "minute": 3}
